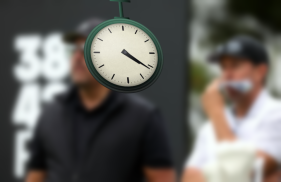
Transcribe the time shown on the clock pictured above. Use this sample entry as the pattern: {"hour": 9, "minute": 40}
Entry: {"hour": 4, "minute": 21}
